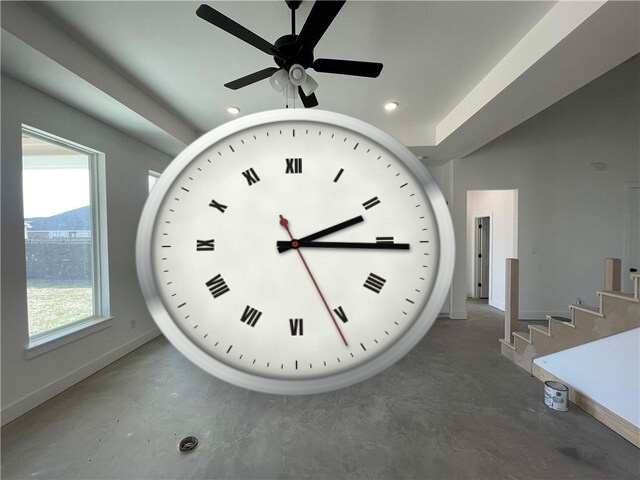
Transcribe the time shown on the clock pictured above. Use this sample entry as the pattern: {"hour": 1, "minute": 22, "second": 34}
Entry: {"hour": 2, "minute": 15, "second": 26}
